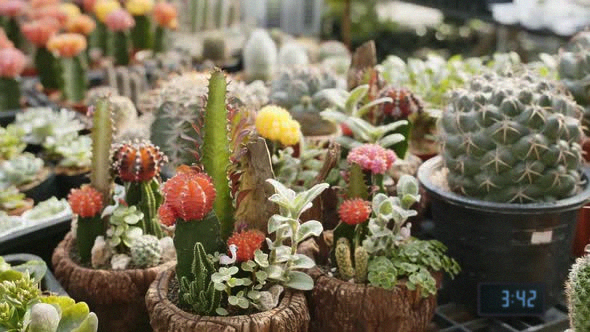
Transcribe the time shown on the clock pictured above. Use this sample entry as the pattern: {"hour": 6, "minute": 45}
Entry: {"hour": 3, "minute": 42}
